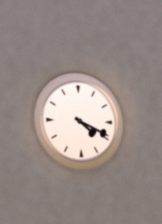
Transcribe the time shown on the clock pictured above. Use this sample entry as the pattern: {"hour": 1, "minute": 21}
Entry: {"hour": 4, "minute": 19}
